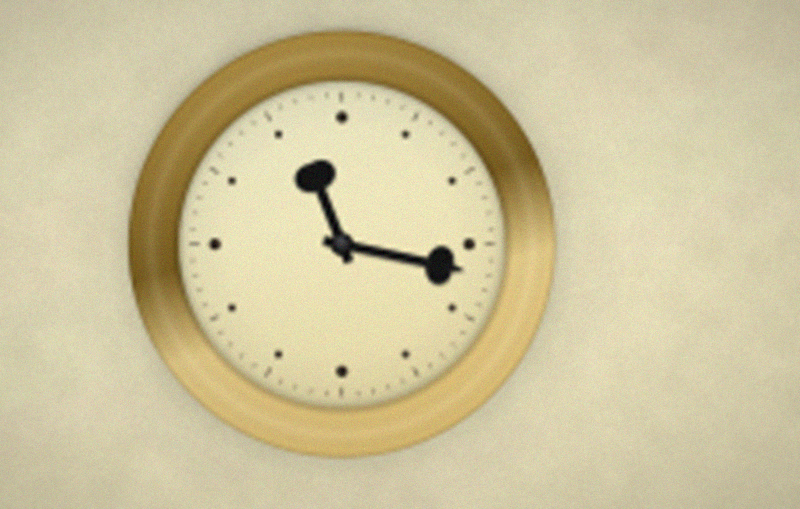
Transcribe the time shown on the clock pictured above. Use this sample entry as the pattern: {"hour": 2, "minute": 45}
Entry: {"hour": 11, "minute": 17}
